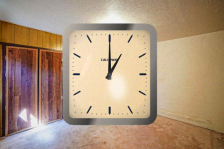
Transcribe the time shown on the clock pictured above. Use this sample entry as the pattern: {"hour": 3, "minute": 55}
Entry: {"hour": 1, "minute": 0}
